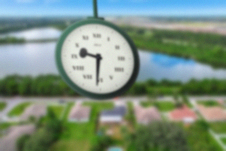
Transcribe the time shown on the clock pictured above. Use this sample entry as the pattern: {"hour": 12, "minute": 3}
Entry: {"hour": 9, "minute": 31}
